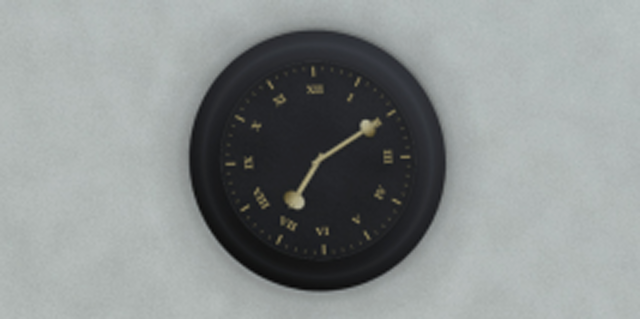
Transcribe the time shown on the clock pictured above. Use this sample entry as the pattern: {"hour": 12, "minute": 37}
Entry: {"hour": 7, "minute": 10}
